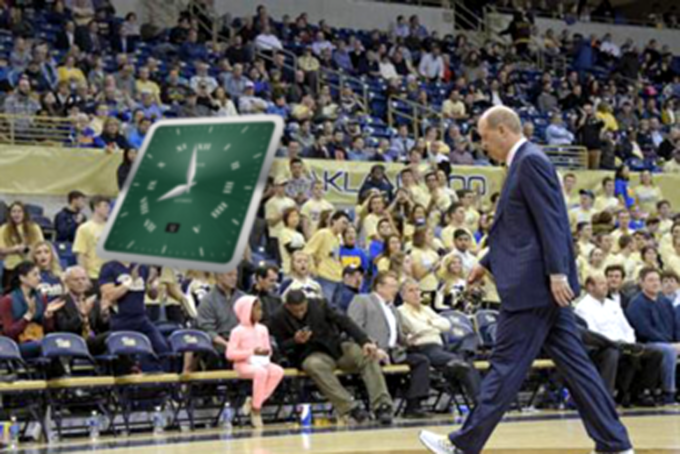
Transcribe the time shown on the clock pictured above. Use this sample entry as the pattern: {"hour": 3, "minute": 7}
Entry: {"hour": 7, "minute": 58}
